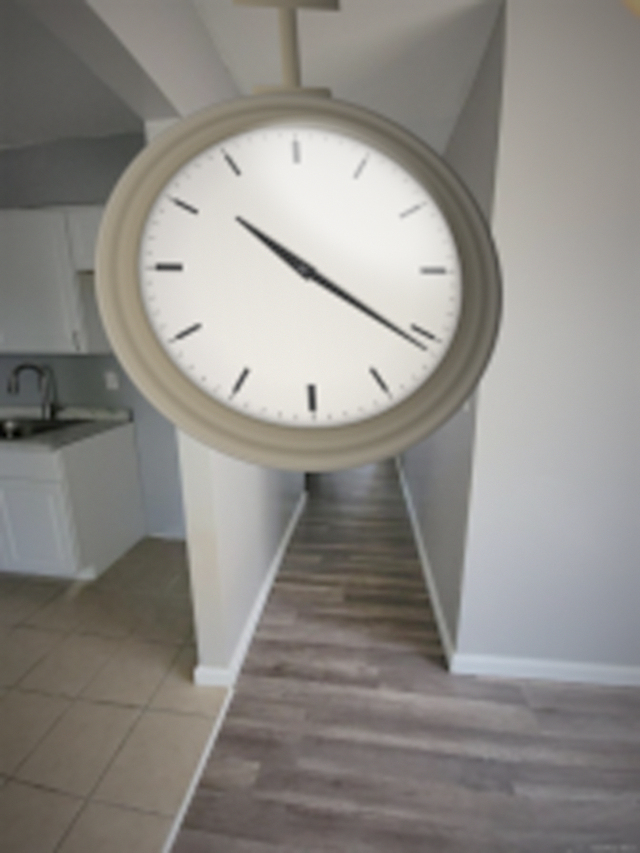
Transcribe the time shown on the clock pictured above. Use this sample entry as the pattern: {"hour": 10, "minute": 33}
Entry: {"hour": 10, "minute": 21}
